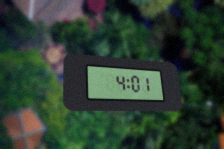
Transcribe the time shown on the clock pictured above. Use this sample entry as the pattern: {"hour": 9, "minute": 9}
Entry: {"hour": 4, "minute": 1}
